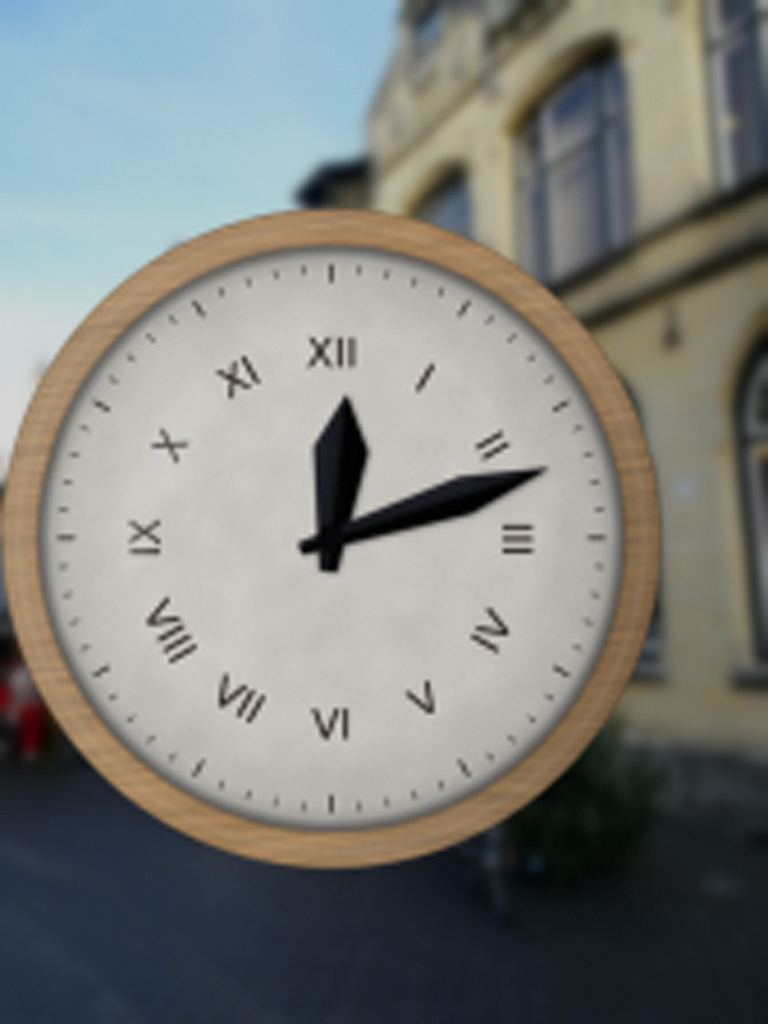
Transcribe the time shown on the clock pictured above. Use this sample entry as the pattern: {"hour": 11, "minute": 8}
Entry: {"hour": 12, "minute": 12}
